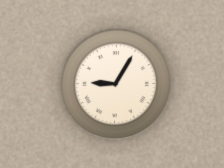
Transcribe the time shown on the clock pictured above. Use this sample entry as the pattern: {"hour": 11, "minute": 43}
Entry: {"hour": 9, "minute": 5}
